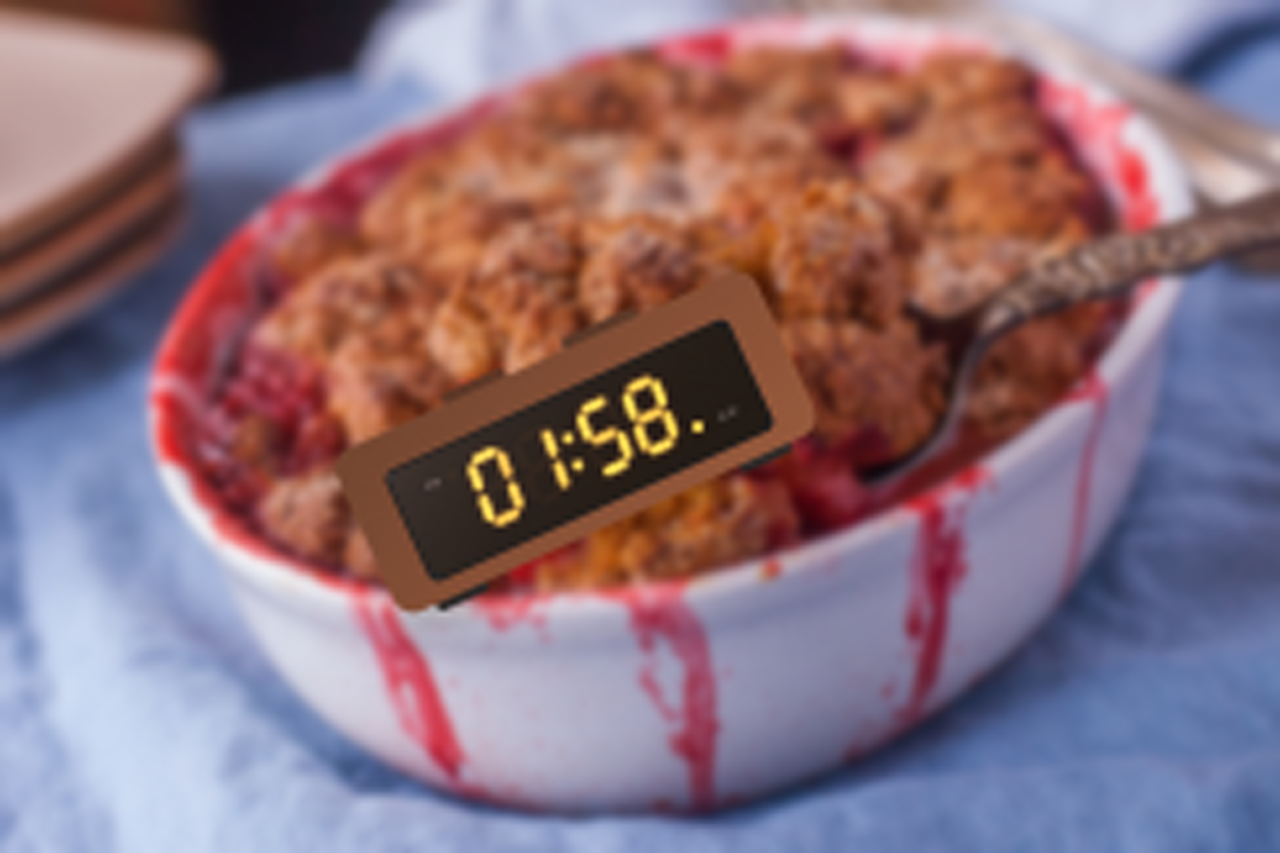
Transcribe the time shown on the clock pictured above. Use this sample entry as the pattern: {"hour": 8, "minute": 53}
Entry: {"hour": 1, "minute": 58}
